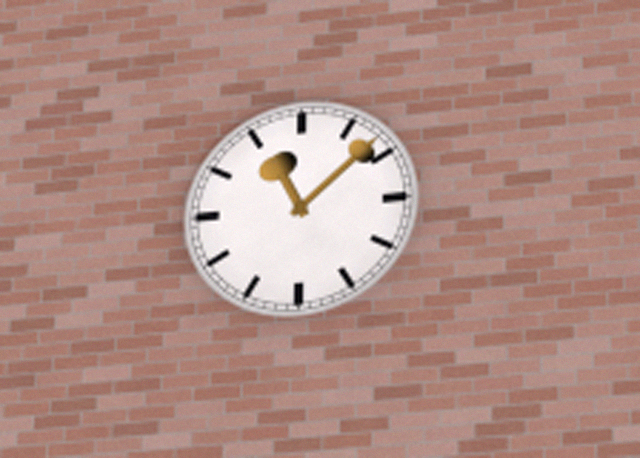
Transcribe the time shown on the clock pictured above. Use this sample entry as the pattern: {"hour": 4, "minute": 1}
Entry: {"hour": 11, "minute": 8}
